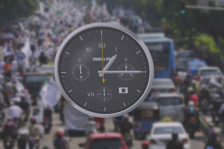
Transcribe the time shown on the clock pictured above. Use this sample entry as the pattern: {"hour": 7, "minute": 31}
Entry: {"hour": 1, "minute": 15}
